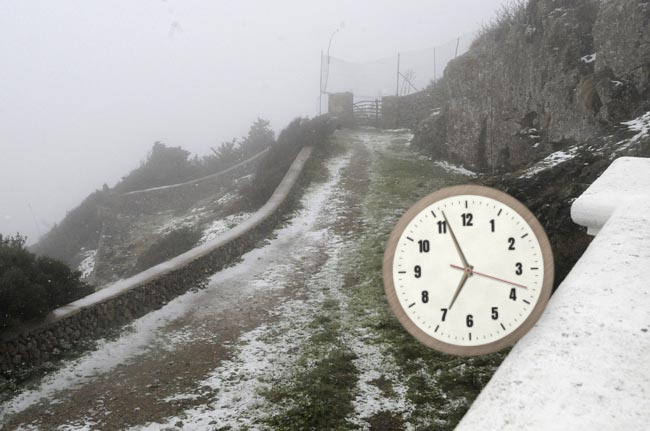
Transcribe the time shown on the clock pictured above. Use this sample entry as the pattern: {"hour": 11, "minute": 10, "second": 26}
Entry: {"hour": 6, "minute": 56, "second": 18}
